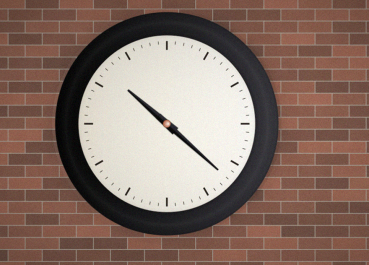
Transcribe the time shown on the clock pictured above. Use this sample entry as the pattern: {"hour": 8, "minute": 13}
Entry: {"hour": 10, "minute": 22}
